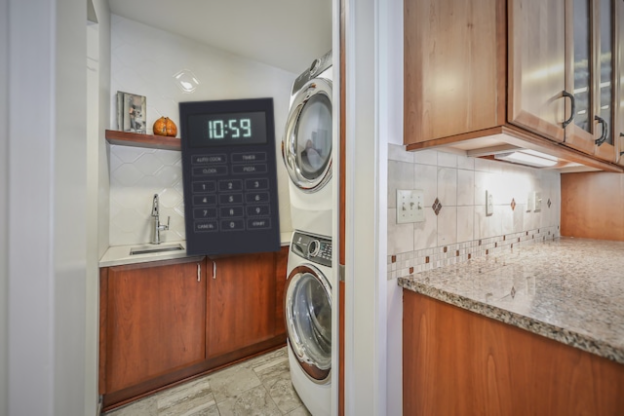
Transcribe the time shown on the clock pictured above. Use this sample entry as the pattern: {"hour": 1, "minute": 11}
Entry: {"hour": 10, "minute": 59}
